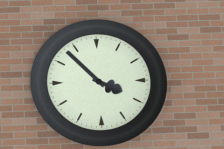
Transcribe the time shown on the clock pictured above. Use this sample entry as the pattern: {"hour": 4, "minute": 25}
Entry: {"hour": 3, "minute": 53}
